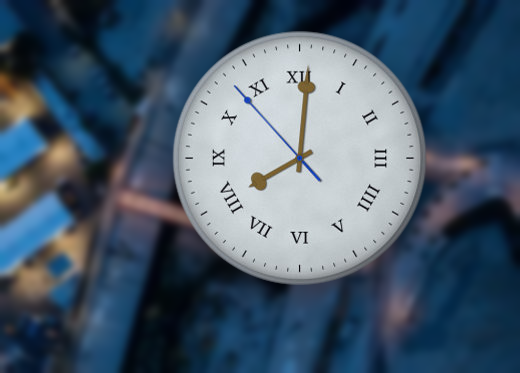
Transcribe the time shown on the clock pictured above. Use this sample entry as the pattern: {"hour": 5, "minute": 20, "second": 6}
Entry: {"hour": 8, "minute": 0, "second": 53}
